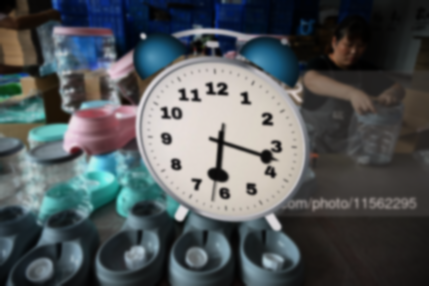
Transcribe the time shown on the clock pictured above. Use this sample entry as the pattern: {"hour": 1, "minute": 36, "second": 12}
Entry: {"hour": 6, "minute": 17, "second": 32}
